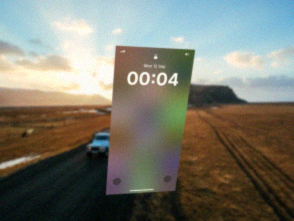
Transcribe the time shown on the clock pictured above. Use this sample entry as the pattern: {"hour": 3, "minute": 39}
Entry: {"hour": 0, "minute": 4}
